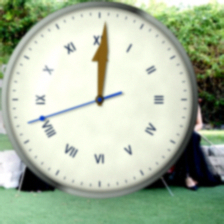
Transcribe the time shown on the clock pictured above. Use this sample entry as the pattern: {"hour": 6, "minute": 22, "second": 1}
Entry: {"hour": 12, "minute": 0, "second": 42}
